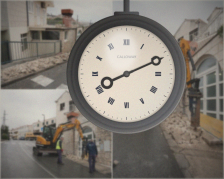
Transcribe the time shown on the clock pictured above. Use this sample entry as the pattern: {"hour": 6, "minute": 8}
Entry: {"hour": 8, "minute": 11}
